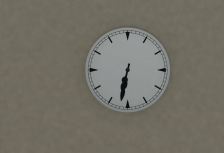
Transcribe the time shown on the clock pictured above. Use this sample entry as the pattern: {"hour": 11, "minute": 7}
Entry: {"hour": 6, "minute": 32}
